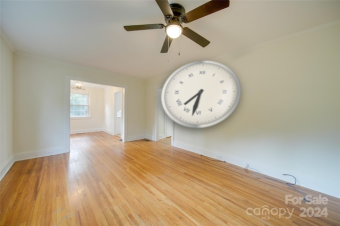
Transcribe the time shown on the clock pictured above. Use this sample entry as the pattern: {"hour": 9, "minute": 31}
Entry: {"hour": 7, "minute": 32}
